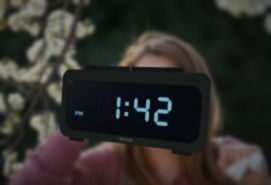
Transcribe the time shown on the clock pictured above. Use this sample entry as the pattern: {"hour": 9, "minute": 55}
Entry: {"hour": 1, "minute": 42}
